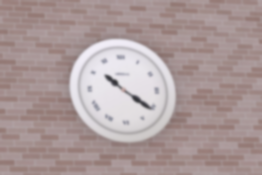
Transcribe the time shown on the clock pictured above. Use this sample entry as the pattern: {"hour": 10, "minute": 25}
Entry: {"hour": 10, "minute": 21}
